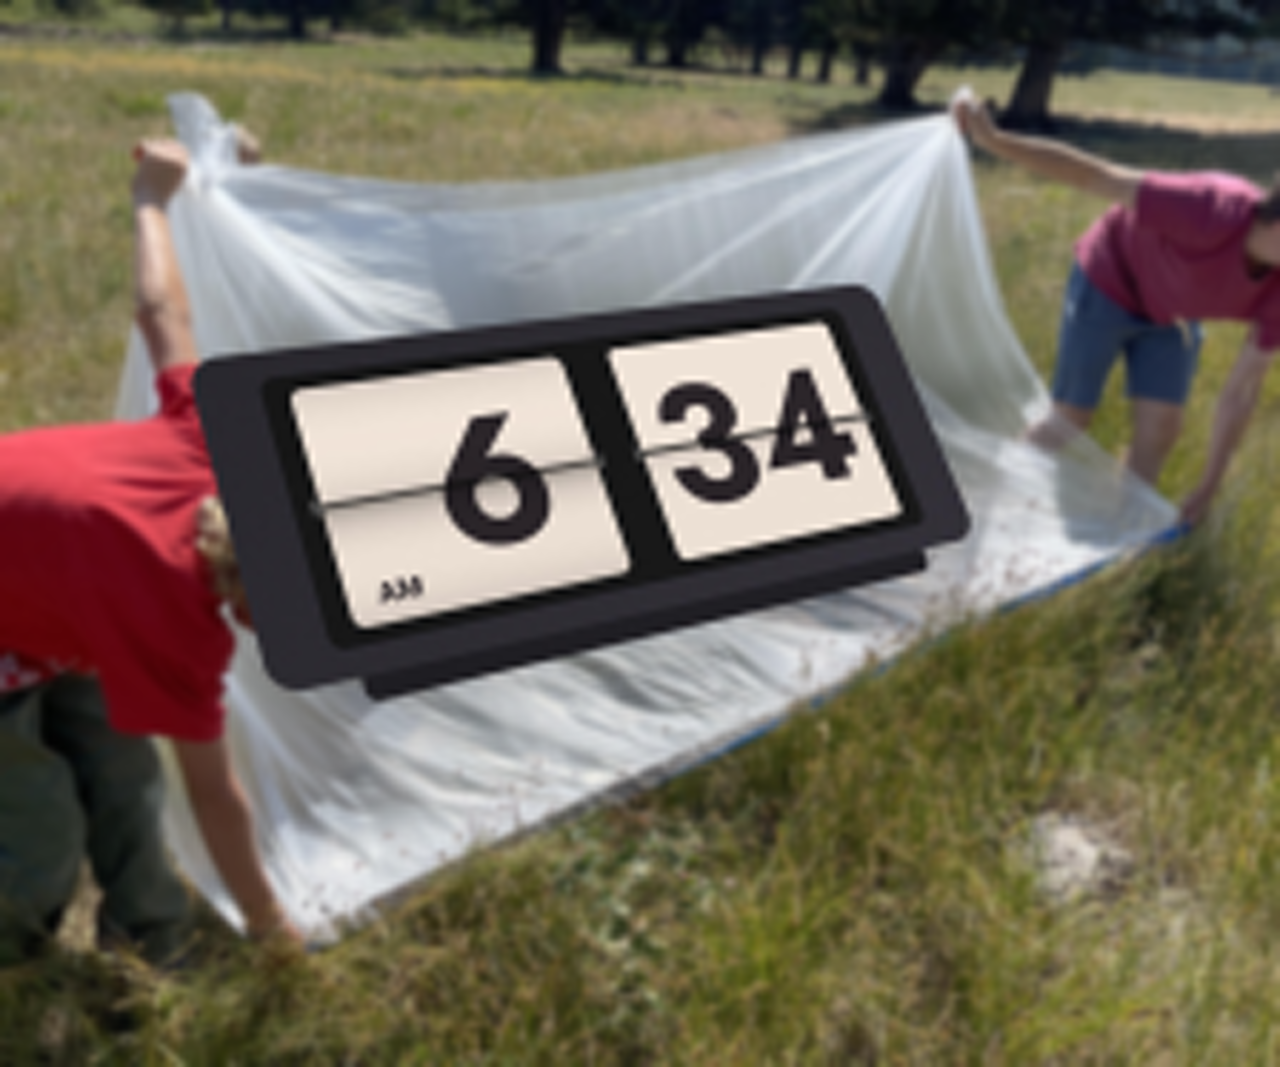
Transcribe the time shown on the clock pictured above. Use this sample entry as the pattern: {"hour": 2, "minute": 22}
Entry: {"hour": 6, "minute": 34}
